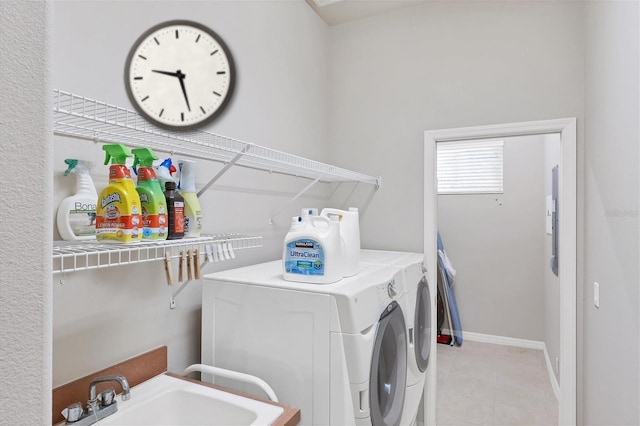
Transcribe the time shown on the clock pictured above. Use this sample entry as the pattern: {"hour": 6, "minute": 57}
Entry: {"hour": 9, "minute": 28}
